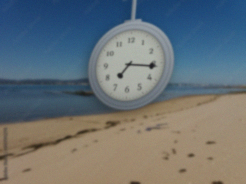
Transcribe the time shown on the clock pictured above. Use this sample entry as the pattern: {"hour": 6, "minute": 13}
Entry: {"hour": 7, "minute": 16}
